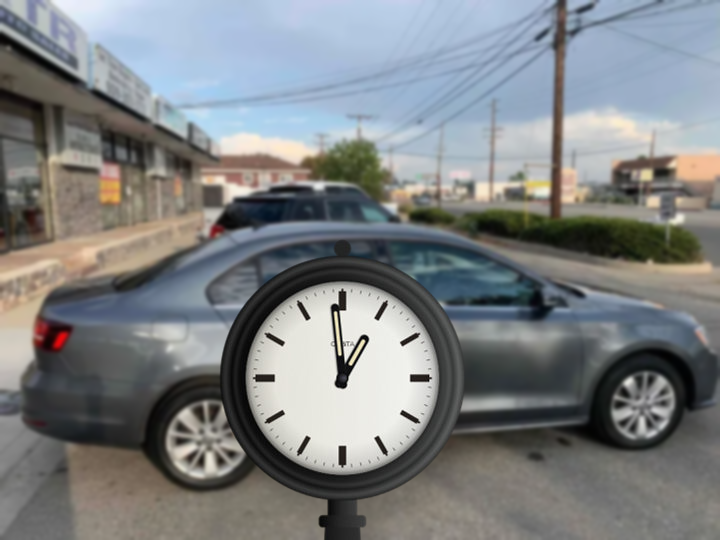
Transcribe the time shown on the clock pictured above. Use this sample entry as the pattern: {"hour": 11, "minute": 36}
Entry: {"hour": 12, "minute": 59}
